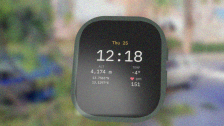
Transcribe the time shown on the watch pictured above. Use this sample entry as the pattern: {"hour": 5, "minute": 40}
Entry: {"hour": 12, "minute": 18}
